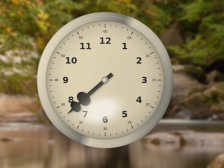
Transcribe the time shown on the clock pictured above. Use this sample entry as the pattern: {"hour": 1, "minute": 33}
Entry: {"hour": 7, "minute": 38}
